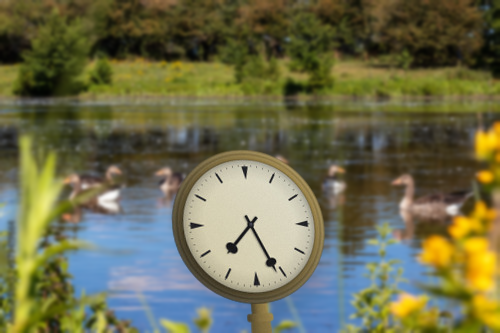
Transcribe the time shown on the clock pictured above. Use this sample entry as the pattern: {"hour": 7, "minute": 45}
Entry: {"hour": 7, "minute": 26}
